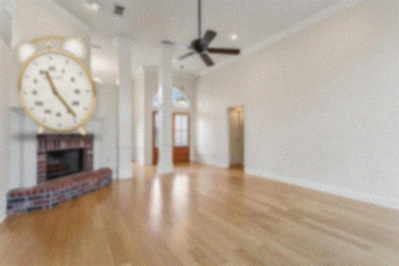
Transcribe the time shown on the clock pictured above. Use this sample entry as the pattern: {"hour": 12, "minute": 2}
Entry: {"hour": 11, "minute": 24}
